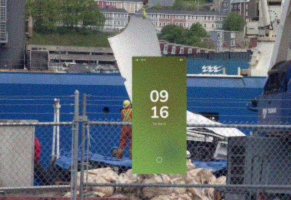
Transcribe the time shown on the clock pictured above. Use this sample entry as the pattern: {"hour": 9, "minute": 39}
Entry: {"hour": 9, "minute": 16}
